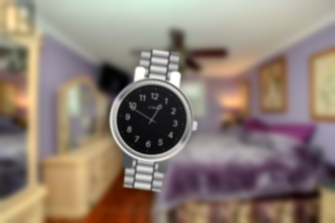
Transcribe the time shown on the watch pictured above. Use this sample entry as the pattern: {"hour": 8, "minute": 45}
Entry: {"hour": 12, "minute": 49}
